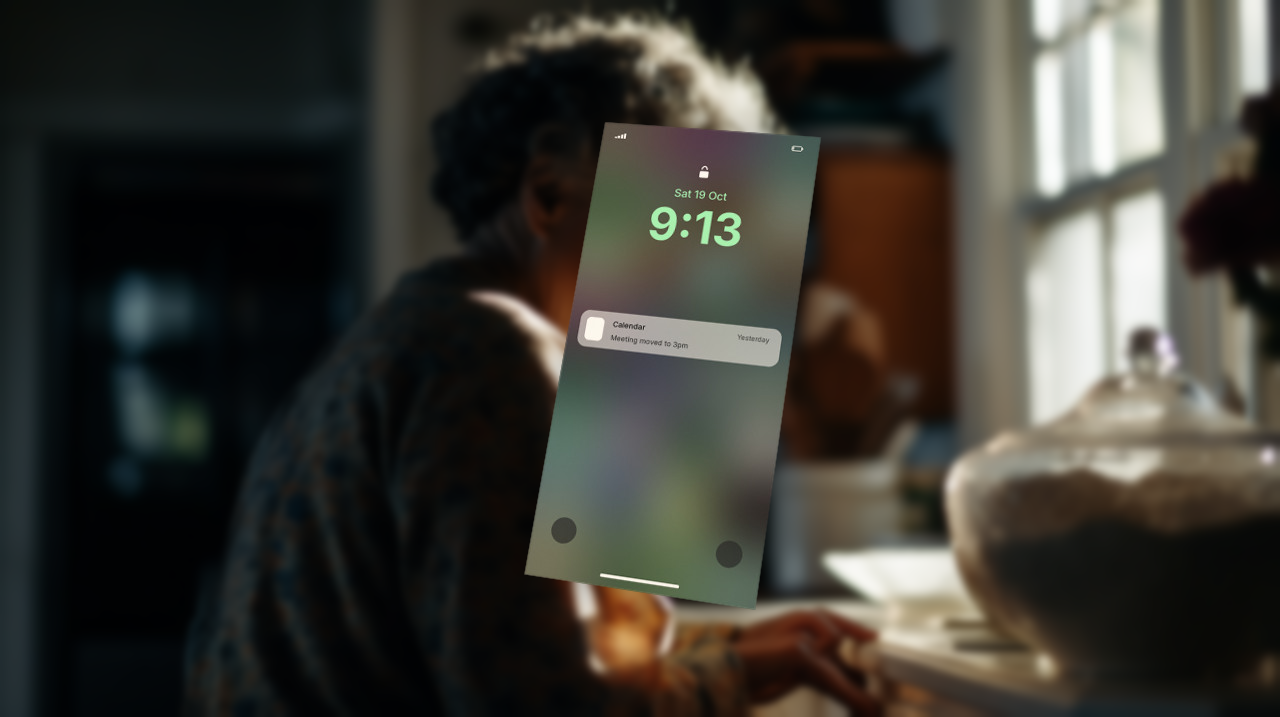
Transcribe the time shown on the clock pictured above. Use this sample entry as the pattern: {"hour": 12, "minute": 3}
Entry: {"hour": 9, "minute": 13}
